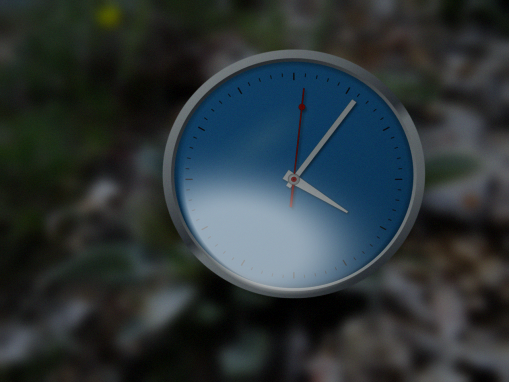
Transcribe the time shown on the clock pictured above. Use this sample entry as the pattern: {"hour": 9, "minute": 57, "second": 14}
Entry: {"hour": 4, "minute": 6, "second": 1}
